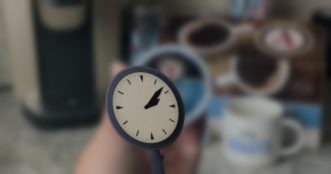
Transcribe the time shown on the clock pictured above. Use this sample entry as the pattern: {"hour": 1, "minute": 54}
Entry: {"hour": 2, "minute": 8}
